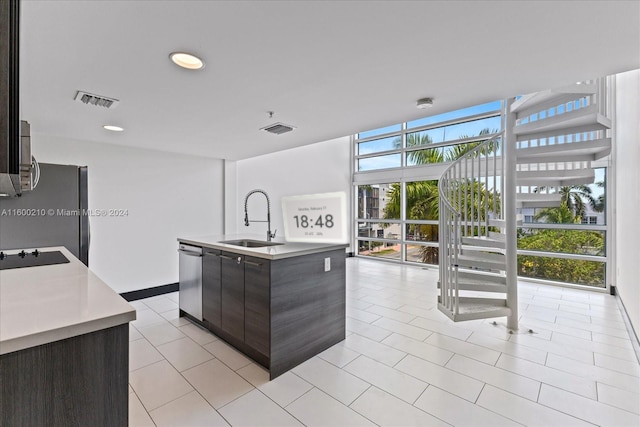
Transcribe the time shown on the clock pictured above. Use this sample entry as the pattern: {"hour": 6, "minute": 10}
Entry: {"hour": 18, "minute": 48}
